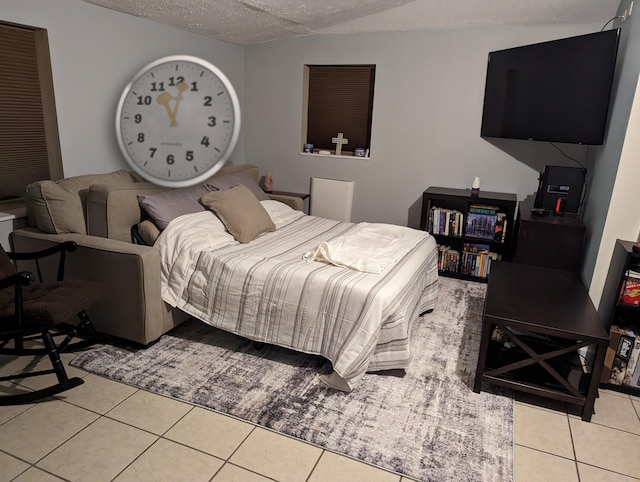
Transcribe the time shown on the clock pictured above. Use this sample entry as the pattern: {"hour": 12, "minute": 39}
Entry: {"hour": 11, "minute": 2}
